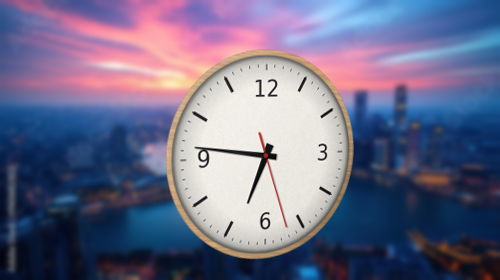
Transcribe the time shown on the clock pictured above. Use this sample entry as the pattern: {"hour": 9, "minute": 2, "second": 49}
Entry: {"hour": 6, "minute": 46, "second": 27}
